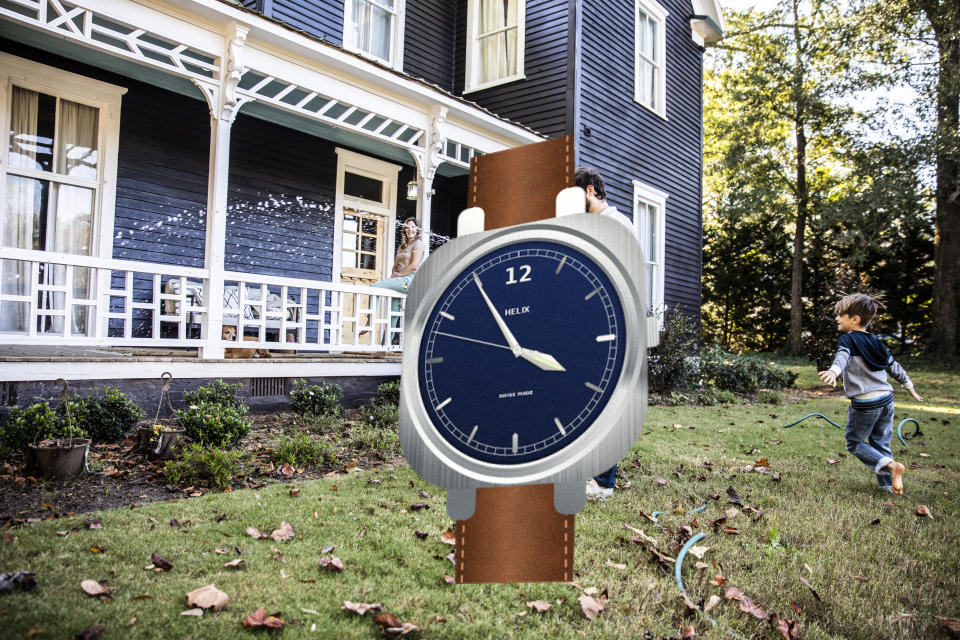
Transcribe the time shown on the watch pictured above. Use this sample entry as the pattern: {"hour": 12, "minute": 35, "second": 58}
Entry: {"hour": 3, "minute": 54, "second": 48}
